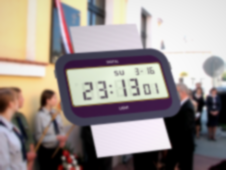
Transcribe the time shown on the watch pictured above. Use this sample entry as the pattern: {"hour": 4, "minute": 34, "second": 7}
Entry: {"hour": 23, "minute": 13, "second": 1}
